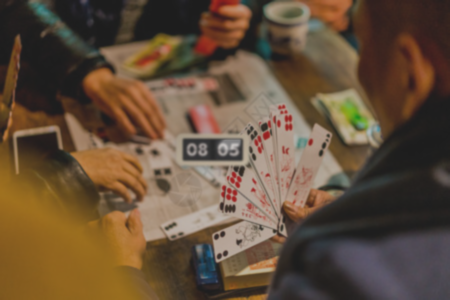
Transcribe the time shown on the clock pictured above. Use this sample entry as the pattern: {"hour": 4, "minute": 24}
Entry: {"hour": 8, "minute": 5}
